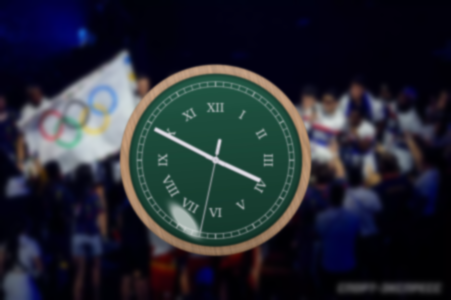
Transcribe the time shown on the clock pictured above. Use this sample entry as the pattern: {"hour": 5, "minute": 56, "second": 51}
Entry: {"hour": 3, "minute": 49, "second": 32}
